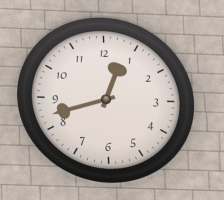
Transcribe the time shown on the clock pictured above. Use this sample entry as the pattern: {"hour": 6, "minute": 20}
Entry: {"hour": 12, "minute": 42}
